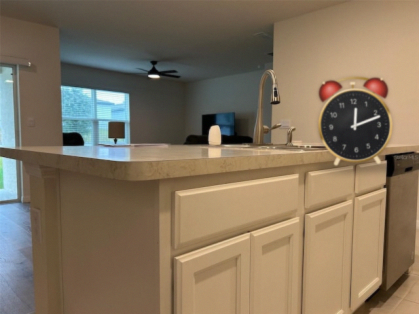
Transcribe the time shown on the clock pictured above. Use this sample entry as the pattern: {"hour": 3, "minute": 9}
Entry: {"hour": 12, "minute": 12}
